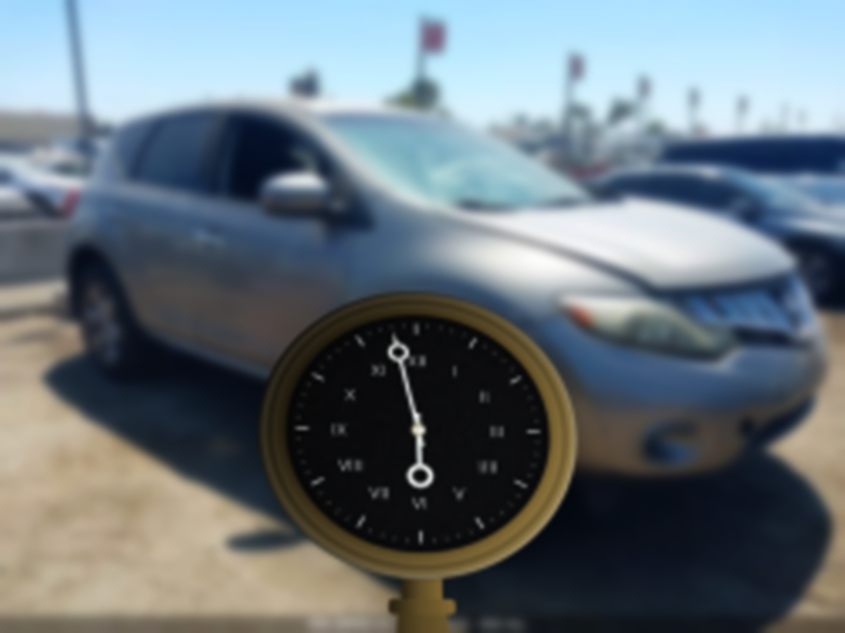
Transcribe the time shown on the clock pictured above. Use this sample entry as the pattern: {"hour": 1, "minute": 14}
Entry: {"hour": 5, "minute": 58}
